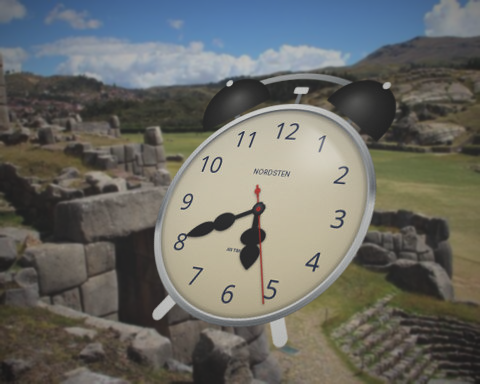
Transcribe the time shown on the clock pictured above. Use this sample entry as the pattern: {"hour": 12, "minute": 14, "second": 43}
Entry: {"hour": 5, "minute": 40, "second": 26}
